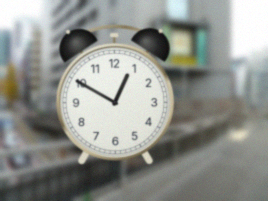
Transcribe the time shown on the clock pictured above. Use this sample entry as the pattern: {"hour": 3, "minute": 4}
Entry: {"hour": 12, "minute": 50}
